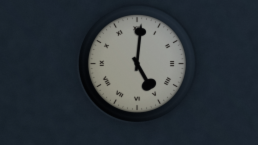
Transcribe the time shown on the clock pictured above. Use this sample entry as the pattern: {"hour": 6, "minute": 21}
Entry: {"hour": 5, "minute": 1}
